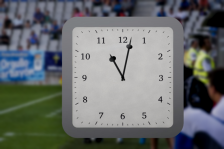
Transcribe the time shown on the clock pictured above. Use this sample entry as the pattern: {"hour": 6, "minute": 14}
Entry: {"hour": 11, "minute": 2}
